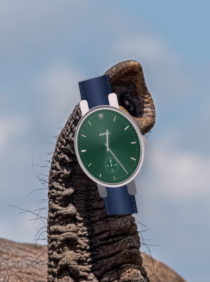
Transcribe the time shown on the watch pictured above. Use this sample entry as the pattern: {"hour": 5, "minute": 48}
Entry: {"hour": 12, "minute": 25}
